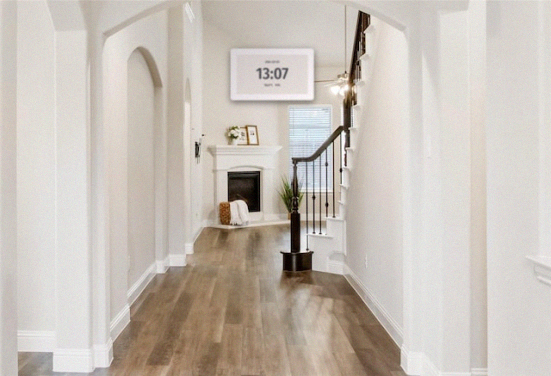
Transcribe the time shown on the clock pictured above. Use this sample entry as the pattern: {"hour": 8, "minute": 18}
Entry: {"hour": 13, "minute": 7}
